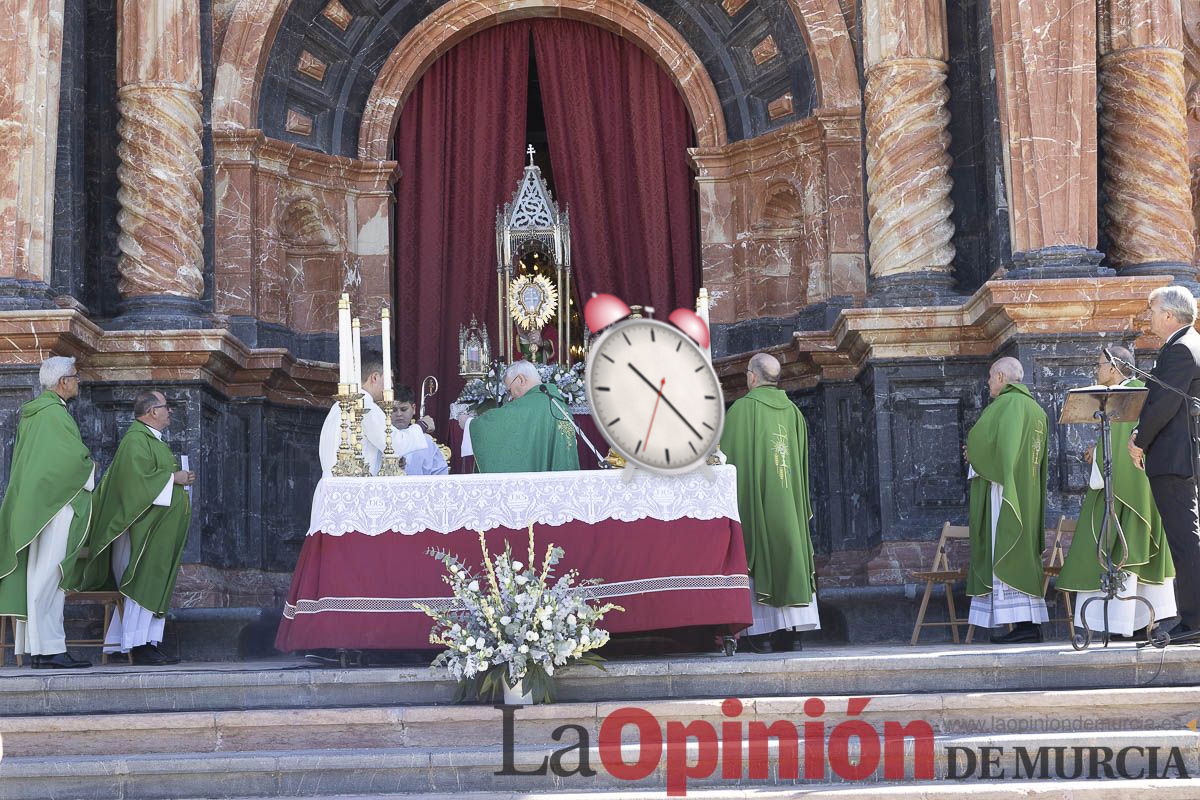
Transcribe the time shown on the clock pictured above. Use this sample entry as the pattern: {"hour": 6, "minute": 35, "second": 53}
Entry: {"hour": 10, "minute": 22, "second": 34}
